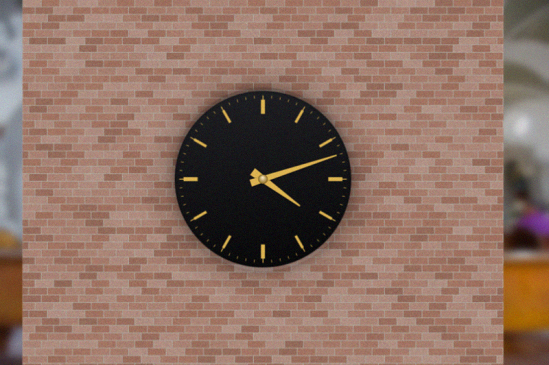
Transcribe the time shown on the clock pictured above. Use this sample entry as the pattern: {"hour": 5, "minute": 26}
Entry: {"hour": 4, "minute": 12}
